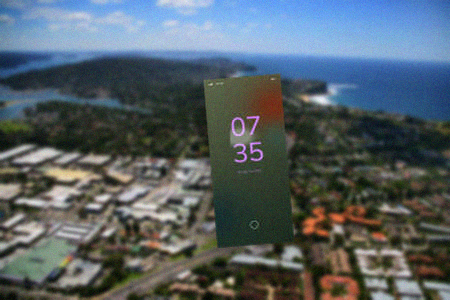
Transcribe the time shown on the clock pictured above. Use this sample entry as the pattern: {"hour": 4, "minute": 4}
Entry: {"hour": 7, "minute": 35}
